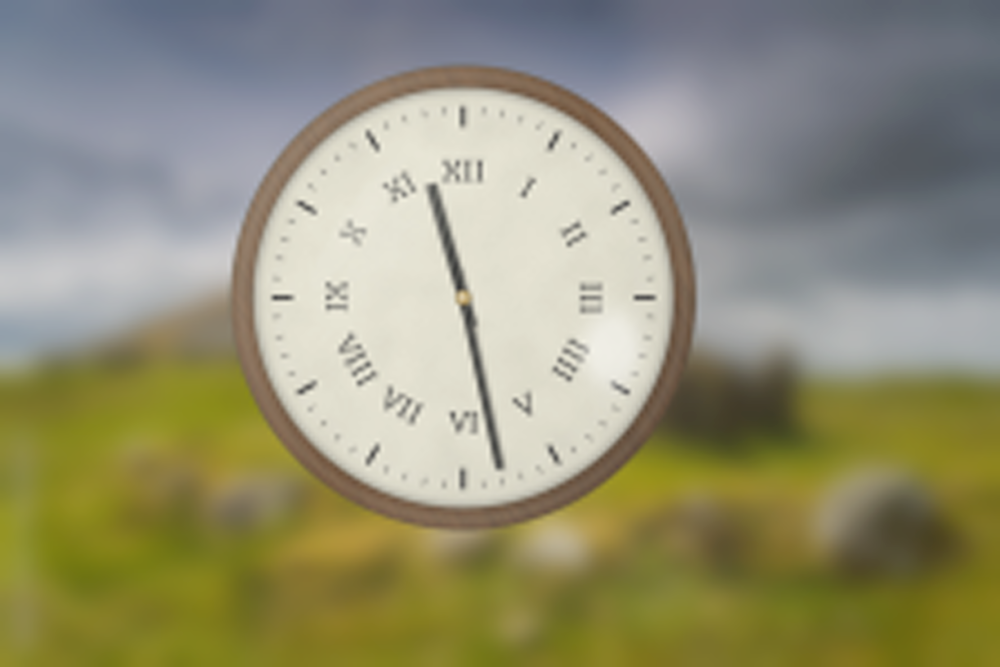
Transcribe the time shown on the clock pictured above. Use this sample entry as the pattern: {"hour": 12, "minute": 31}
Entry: {"hour": 11, "minute": 28}
